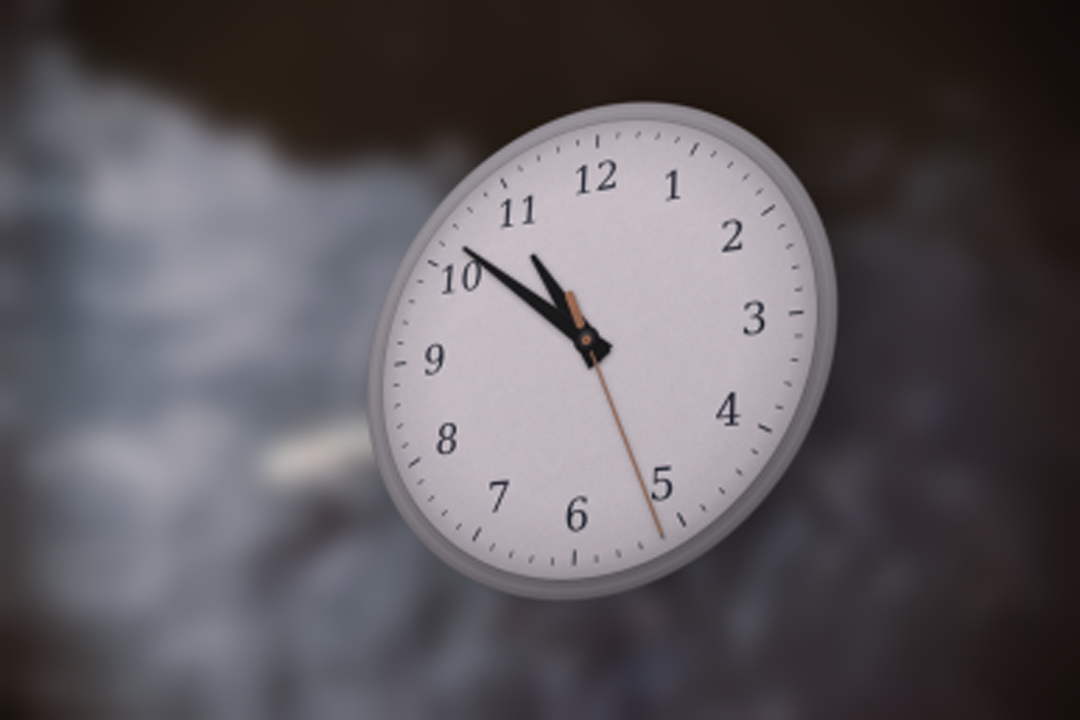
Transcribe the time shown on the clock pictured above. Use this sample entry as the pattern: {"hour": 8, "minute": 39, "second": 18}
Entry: {"hour": 10, "minute": 51, "second": 26}
